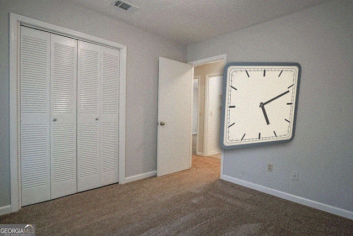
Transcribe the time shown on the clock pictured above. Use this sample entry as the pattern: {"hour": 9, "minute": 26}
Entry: {"hour": 5, "minute": 11}
